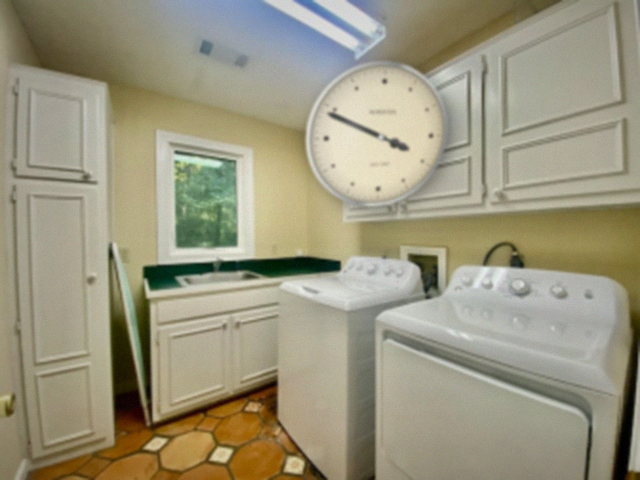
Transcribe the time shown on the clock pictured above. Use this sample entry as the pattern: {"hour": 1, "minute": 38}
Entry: {"hour": 3, "minute": 49}
